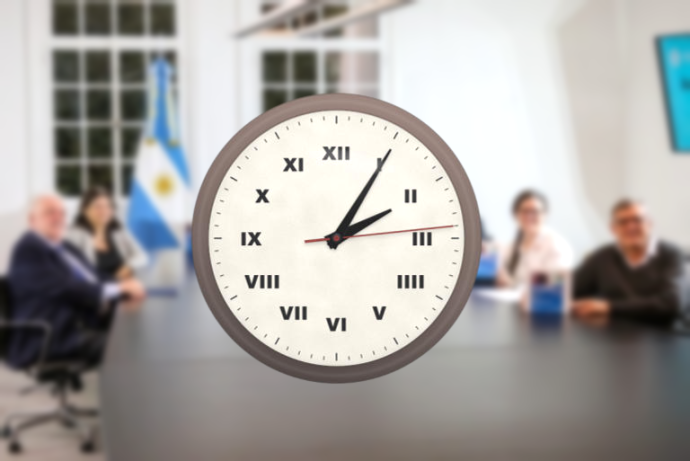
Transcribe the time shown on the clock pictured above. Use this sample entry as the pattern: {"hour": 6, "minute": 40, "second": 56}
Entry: {"hour": 2, "minute": 5, "second": 14}
